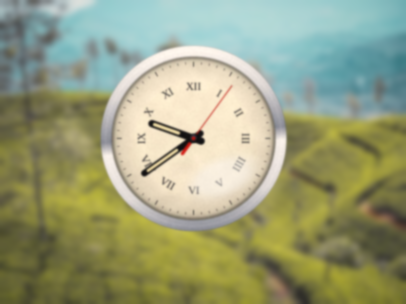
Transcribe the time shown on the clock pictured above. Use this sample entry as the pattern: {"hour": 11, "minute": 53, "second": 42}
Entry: {"hour": 9, "minute": 39, "second": 6}
